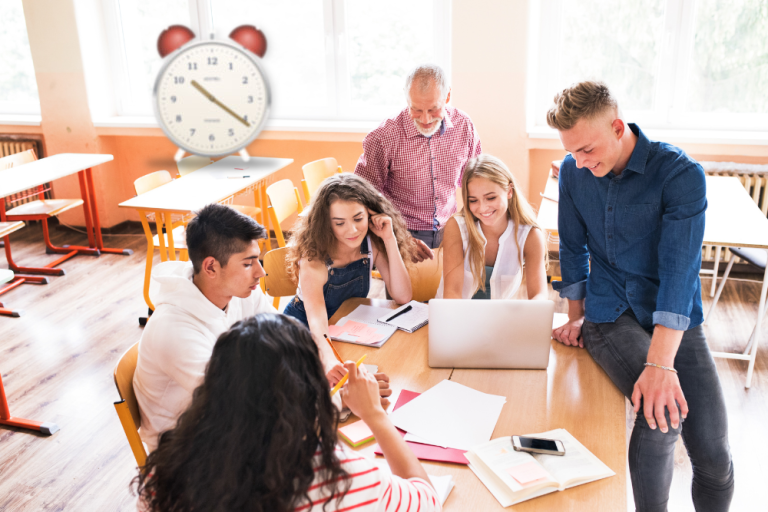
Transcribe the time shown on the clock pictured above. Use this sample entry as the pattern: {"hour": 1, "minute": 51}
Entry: {"hour": 10, "minute": 21}
